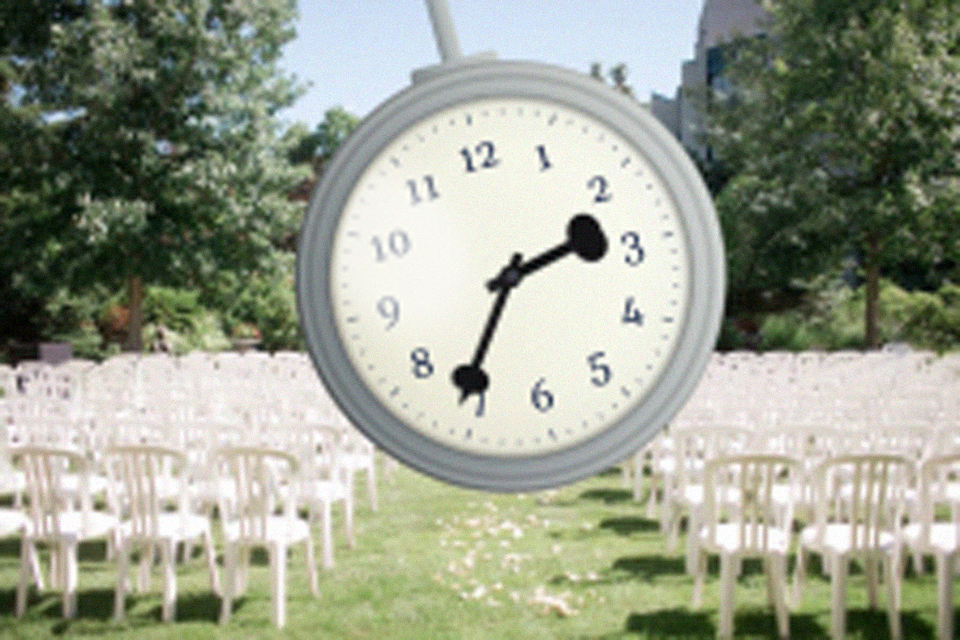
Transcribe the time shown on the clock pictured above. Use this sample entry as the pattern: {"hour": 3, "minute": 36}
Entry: {"hour": 2, "minute": 36}
